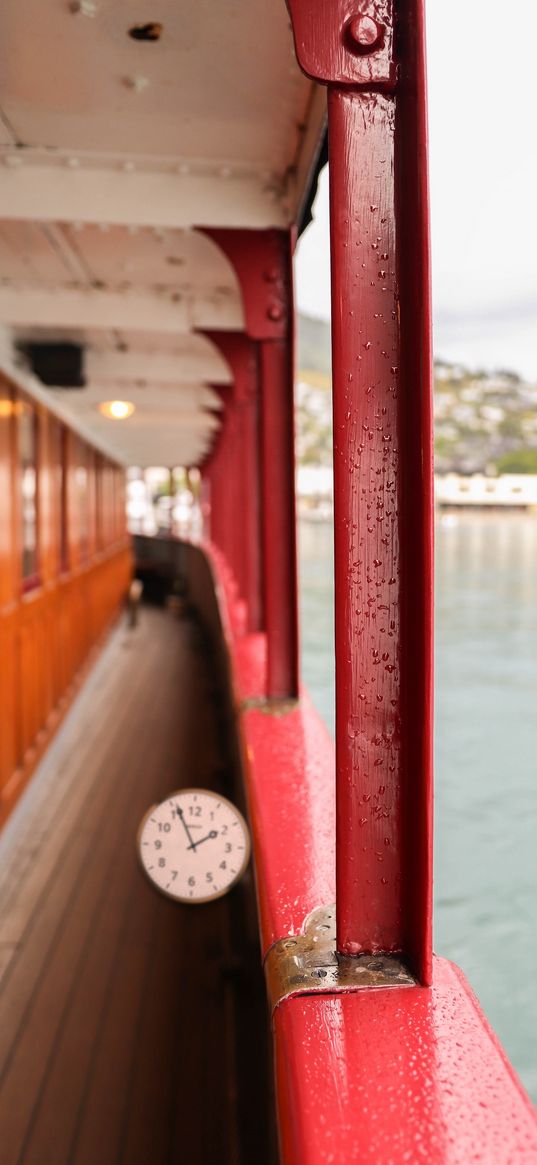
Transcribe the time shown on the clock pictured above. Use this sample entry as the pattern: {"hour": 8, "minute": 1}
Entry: {"hour": 1, "minute": 56}
